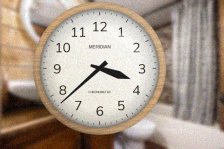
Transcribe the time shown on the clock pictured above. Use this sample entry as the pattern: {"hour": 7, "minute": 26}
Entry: {"hour": 3, "minute": 38}
